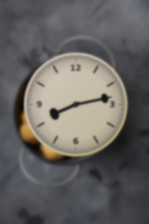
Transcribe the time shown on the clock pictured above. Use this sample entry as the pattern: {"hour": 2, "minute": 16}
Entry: {"hour": 8, "minute": 13}
